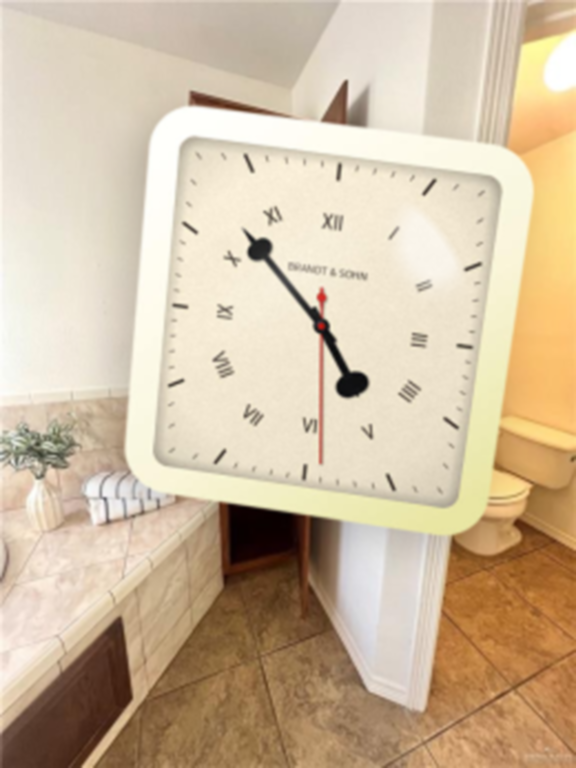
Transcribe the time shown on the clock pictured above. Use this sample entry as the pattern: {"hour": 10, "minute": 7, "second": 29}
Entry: {"hour": 4, "minute": 52, "second": 29}
